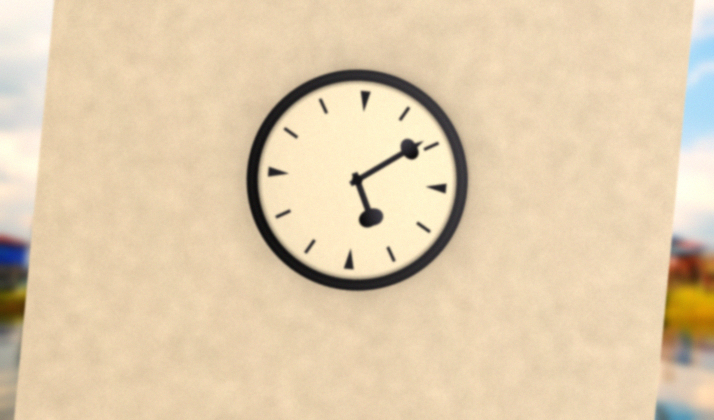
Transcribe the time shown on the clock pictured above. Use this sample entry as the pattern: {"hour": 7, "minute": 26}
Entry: {"hour": 5, "minute": 9}
